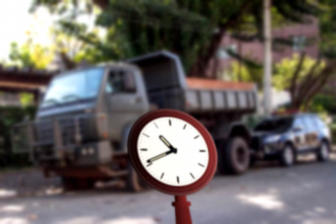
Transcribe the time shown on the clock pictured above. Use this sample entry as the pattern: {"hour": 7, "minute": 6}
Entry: {"hour": 10, "minute": 41}
